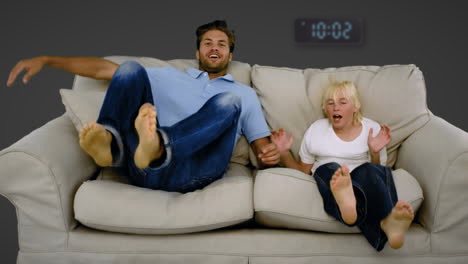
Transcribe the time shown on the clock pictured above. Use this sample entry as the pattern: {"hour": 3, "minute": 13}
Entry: {"hour": 10, "minute": 2}
